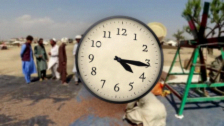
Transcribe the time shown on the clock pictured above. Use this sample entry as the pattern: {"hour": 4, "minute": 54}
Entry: {"hour": 4, "minute": 16}
